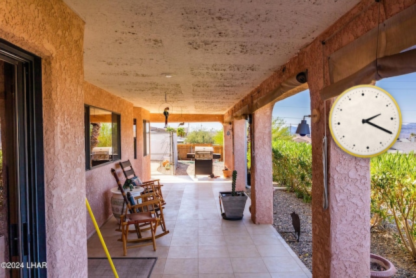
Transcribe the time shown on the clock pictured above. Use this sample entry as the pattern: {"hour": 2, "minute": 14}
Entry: {"hour": 2, "minute": 20}
